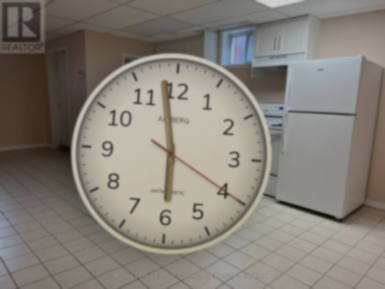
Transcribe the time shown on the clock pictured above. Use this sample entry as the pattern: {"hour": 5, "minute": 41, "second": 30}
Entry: {"hour": 5, "minute": 58, "second": 20}
